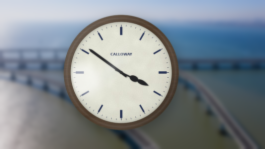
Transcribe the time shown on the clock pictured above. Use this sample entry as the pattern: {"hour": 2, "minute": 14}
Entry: {"hour": 3, "minute": 51}
